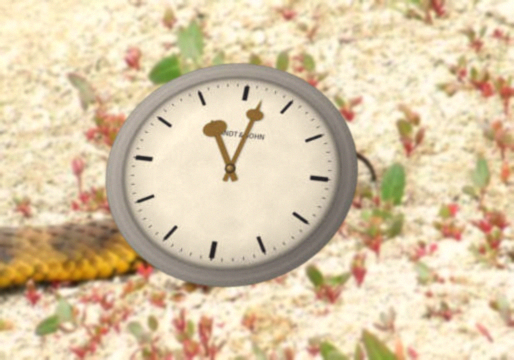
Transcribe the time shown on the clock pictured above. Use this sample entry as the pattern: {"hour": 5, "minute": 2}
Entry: {"hour": 11, "minute": 2}
